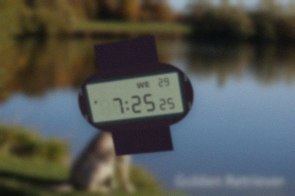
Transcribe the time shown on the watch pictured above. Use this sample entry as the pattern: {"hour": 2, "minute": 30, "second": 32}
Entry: {"hour": 7, "minute": 25, "second": 25}
